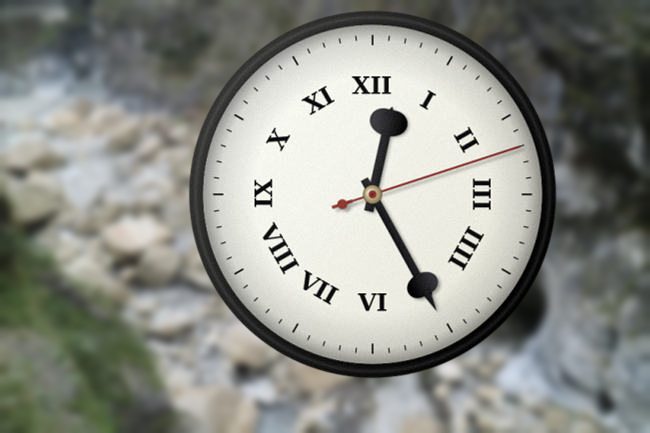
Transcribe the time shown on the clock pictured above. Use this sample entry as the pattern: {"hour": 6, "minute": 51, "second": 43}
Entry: {"hour": 12, "minute": 25, "second": 12}
